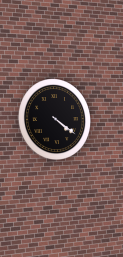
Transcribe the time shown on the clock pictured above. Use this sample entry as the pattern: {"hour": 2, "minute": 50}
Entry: {"hour": 4, "minute": 21}
